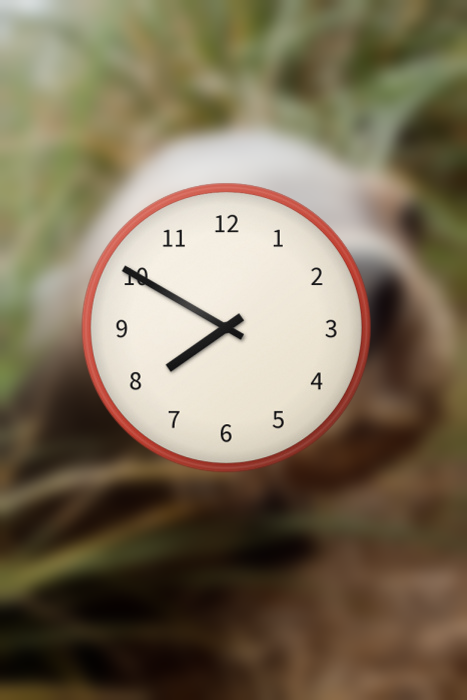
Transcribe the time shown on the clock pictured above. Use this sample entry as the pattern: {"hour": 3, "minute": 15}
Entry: {"hour": 7, "minute": 50}
